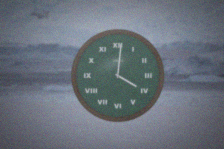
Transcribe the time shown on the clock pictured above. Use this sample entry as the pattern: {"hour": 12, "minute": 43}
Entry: {"hour": 4, "minute": 1}
